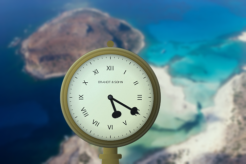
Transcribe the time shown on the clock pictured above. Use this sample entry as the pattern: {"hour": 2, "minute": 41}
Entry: {"hour": 5, "minute": 20}
